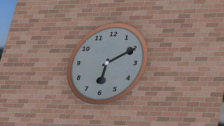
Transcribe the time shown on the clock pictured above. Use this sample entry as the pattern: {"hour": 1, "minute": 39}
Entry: {"hour": 6, "minute": 10}
